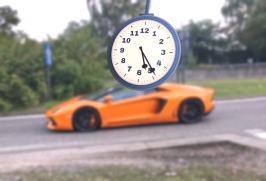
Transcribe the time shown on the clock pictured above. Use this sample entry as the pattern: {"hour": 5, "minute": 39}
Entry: {"hour": 5, "minute": 24}
